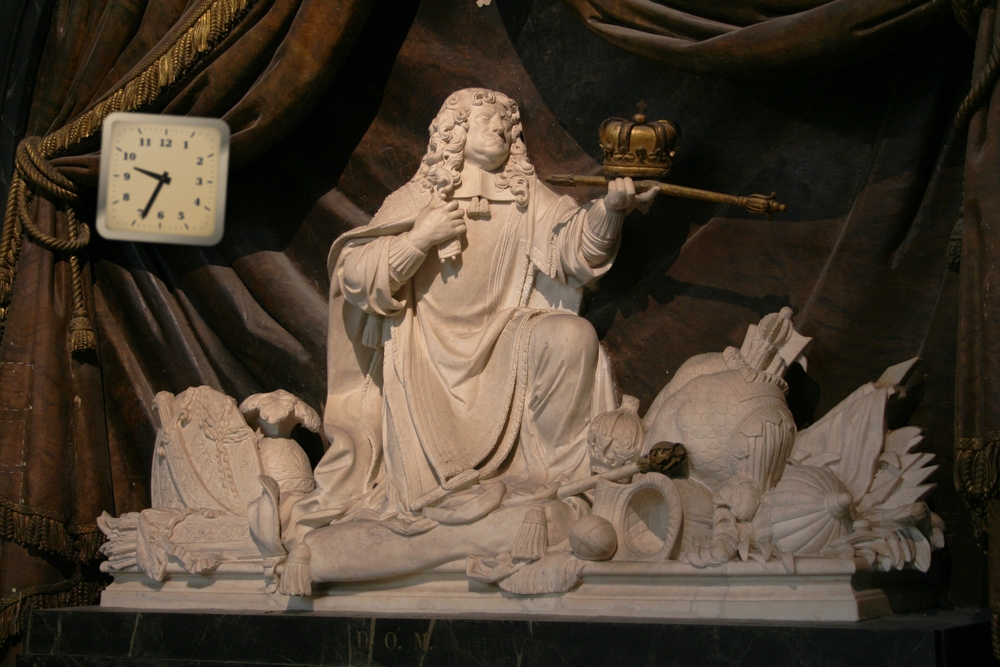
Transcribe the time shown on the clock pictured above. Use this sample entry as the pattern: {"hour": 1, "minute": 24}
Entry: {"hour": 9, "minute": 34}
